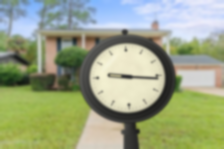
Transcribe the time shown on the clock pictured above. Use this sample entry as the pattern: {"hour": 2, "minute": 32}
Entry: {"hour": 9, "minute": 16}
